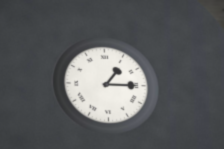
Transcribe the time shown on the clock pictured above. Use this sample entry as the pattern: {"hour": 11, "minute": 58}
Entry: {"hour": 1, "minute": 15}
